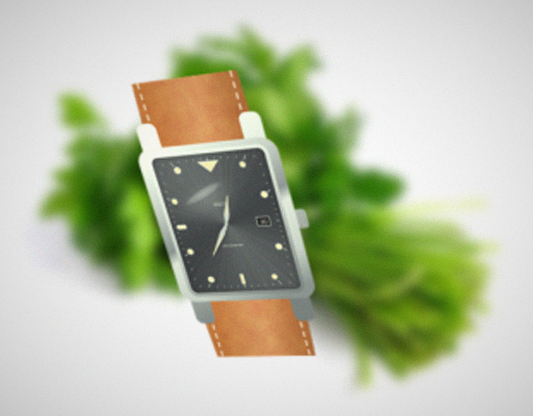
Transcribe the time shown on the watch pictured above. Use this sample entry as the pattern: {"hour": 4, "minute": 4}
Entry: {"hour": 12, "minute": 36}
